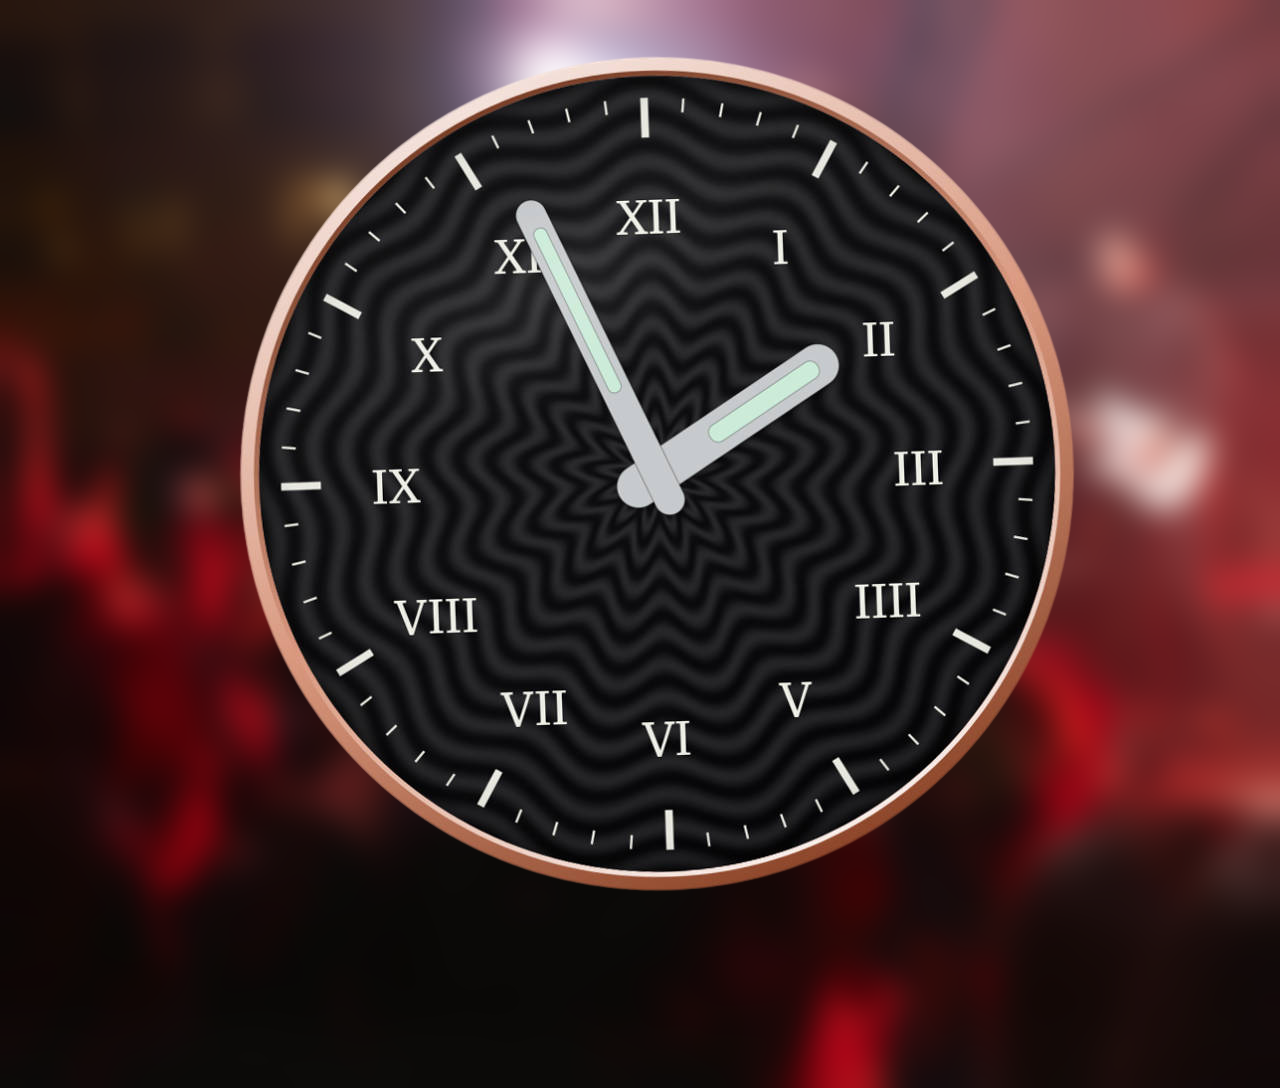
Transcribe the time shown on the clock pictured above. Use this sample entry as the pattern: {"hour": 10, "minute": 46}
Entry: {"hour": 1, "minute": 56}
